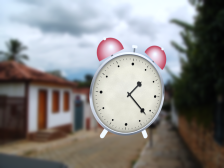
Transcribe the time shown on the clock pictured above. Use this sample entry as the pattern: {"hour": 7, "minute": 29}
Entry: {"hour": 1, "minute": 22}
